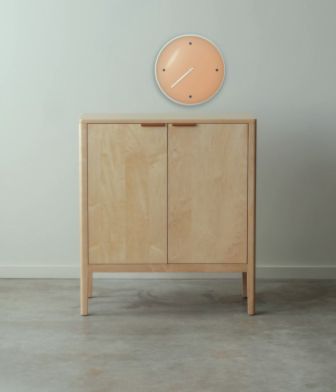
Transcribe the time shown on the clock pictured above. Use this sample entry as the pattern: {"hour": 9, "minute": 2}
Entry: {"hour": 7, "minute": 38}
